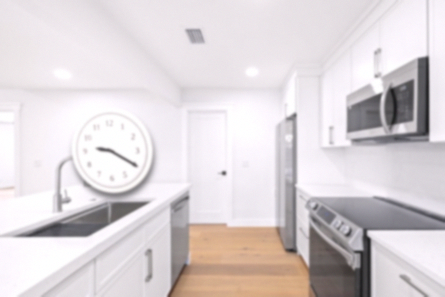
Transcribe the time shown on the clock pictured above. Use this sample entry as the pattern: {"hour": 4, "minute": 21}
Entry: {"hour": 9, "minute": 20}
